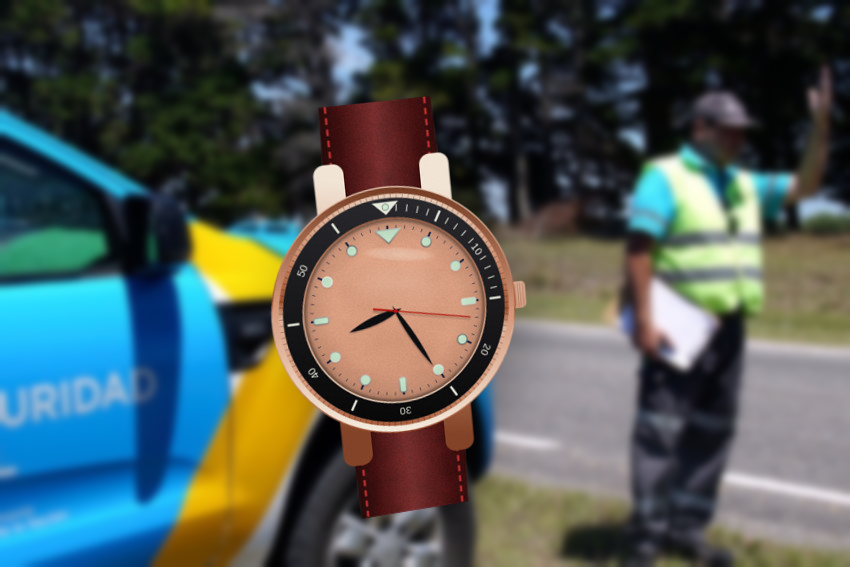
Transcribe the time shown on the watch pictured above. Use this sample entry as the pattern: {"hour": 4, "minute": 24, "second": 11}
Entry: {"hour": 8, "minute": 25, "second": 17}
